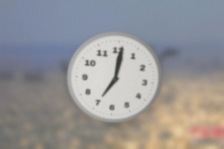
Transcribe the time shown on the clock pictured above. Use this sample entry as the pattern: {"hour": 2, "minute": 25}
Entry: {"hour": 7, "minute": 1}
